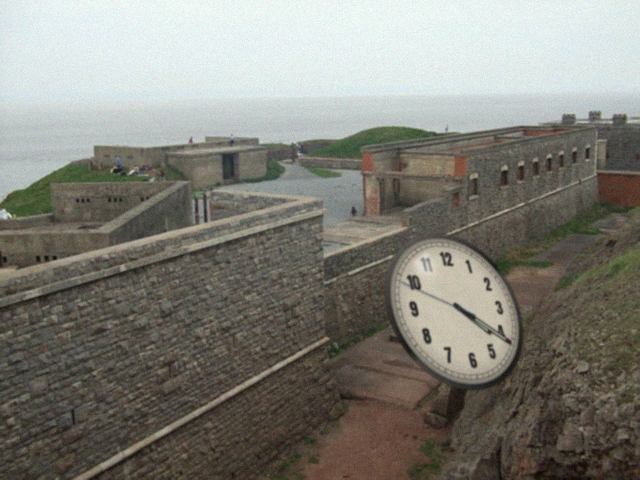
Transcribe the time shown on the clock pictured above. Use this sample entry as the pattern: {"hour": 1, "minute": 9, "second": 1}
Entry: {"hour": 4, "minute": 20, "second": 49}
